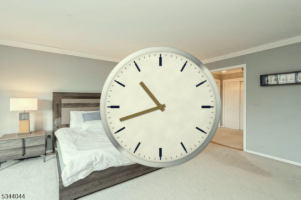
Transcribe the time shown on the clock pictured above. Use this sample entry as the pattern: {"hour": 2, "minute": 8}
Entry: {"hour": 10, "minute": 42}
